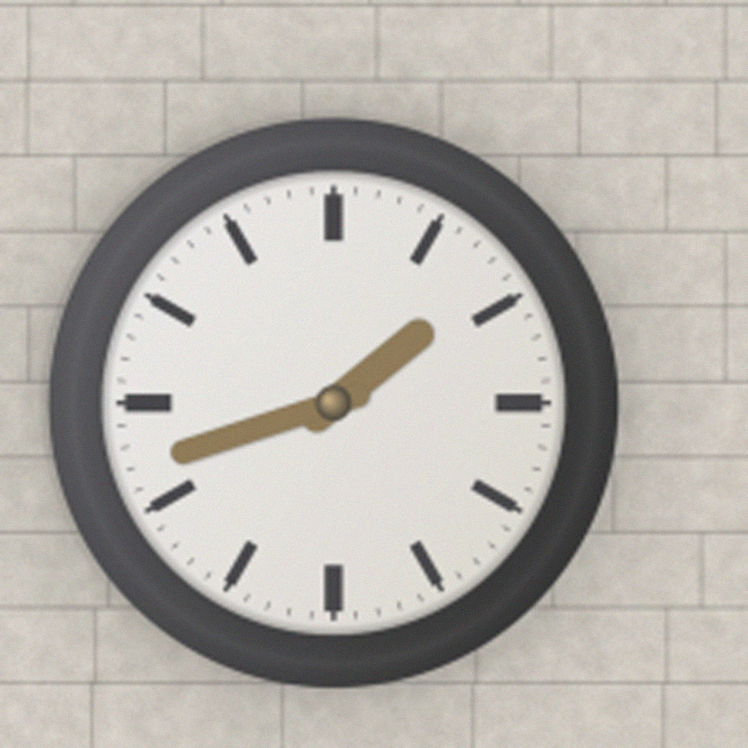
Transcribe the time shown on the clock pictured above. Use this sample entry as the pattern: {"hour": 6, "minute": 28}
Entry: {"hour": 1, "minute": 42}
